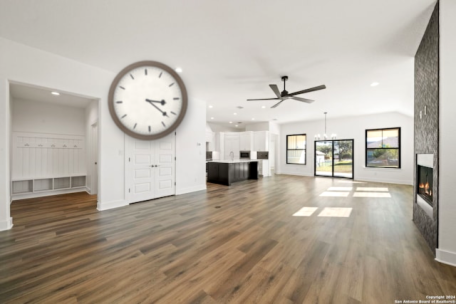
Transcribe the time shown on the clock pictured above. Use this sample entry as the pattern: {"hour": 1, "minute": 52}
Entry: {"hour": 3, "minute": 22}
